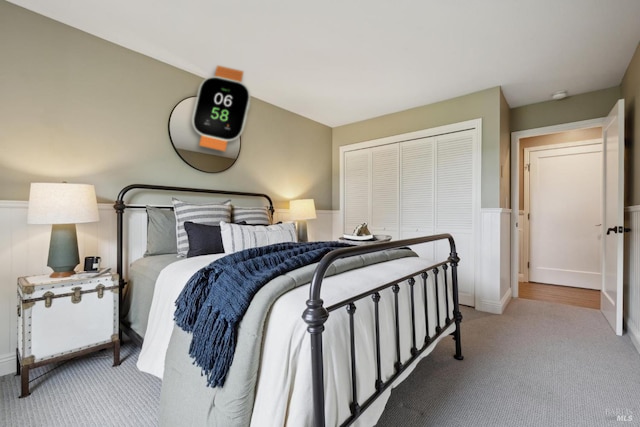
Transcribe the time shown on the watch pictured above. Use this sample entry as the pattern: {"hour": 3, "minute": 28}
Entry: {"hour": 6, "minute": 58}
